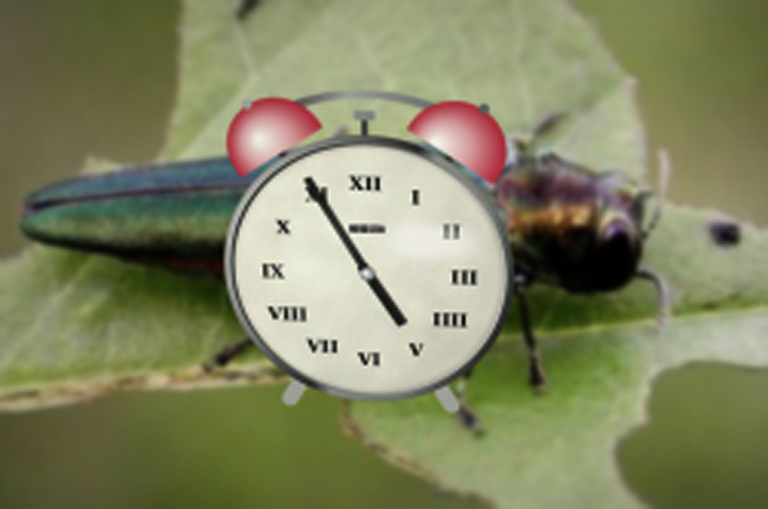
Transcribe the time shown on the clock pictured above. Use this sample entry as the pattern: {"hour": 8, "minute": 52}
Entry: {"hour": 4, "minute": 55}
